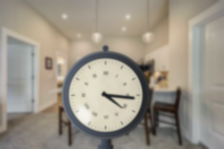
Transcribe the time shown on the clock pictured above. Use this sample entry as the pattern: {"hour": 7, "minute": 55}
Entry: {"hour": 4, "minute": 16}
